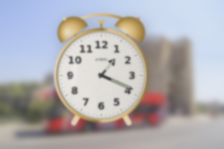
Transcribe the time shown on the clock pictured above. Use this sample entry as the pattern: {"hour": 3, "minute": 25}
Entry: {"hour": 1, "minute": 19}
